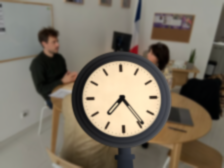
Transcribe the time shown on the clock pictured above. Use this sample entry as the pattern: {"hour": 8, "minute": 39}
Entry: {"hour": 7, "minute": 24}
